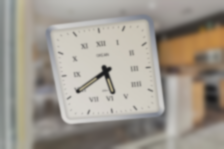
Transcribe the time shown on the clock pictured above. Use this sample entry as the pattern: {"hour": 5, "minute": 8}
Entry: {"hour": 5, "minute": 40}
